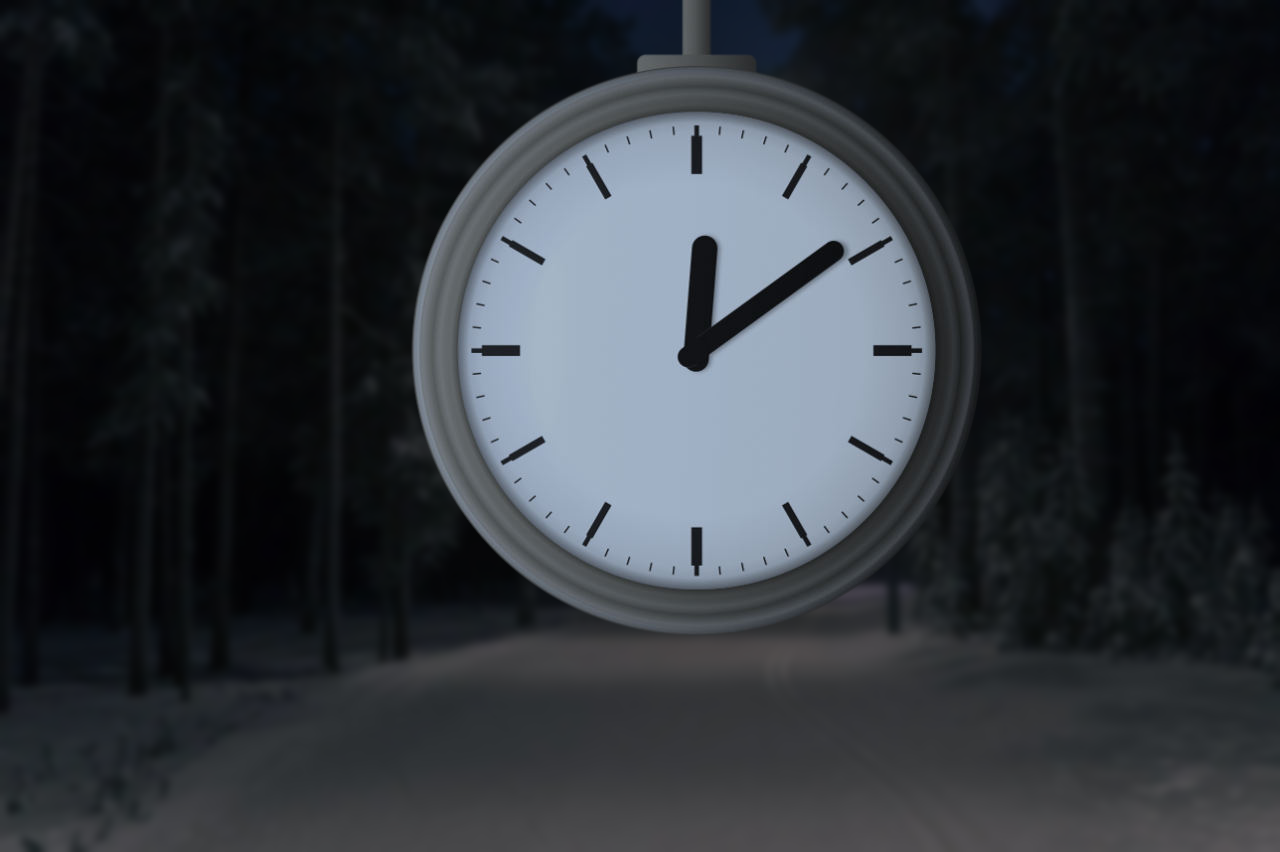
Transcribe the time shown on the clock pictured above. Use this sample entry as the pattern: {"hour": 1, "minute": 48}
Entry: {"hour": 12, "minute": 9}
